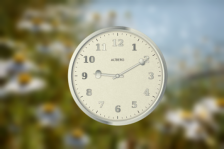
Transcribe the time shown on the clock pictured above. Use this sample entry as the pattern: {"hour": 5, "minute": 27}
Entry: {"hour": 9, "minute": 10}
